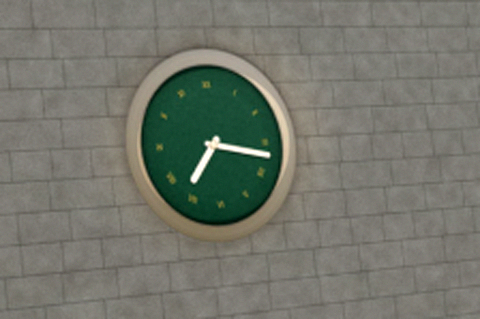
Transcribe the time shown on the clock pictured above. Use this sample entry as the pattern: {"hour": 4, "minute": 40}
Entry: {"hour": 7, "minute": 17}
